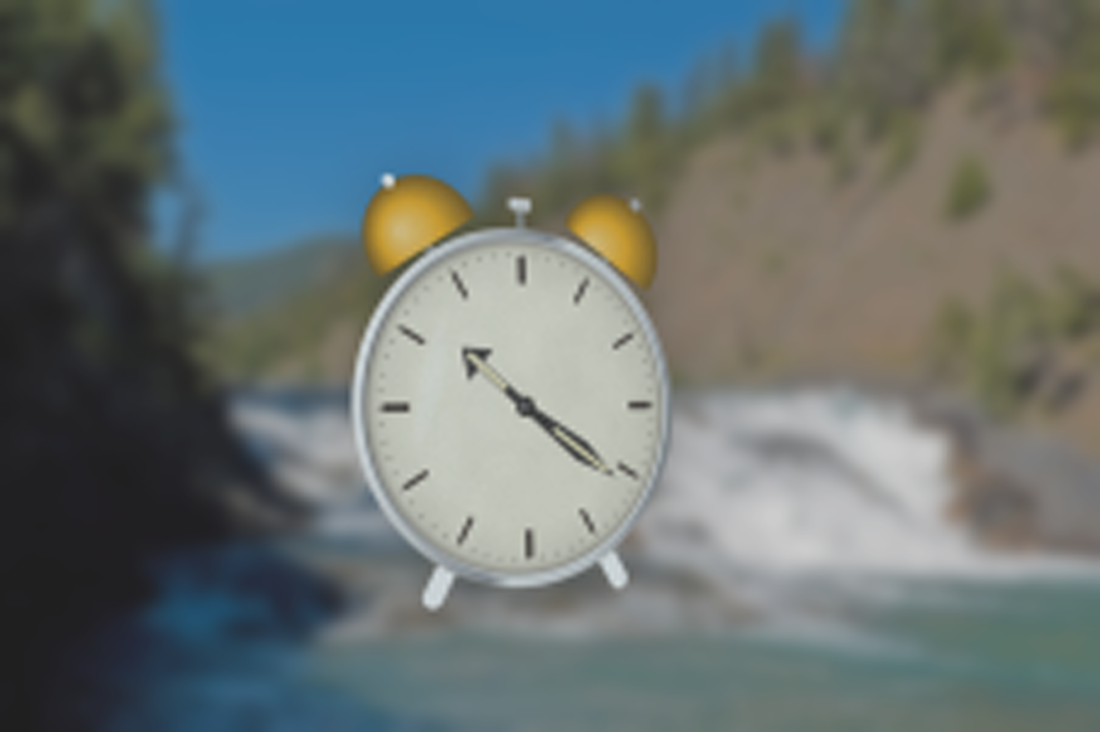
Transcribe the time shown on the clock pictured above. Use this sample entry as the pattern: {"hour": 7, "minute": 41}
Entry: {"hour": 10, "minute": 21}
